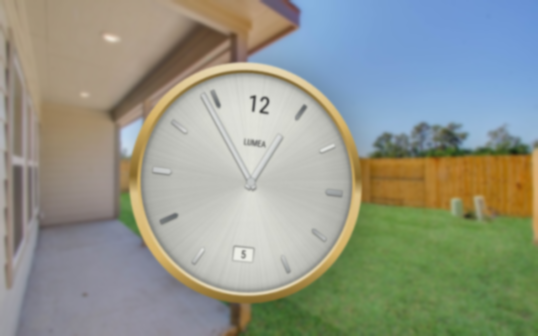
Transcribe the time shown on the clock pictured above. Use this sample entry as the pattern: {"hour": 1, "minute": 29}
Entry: {"hour": 12, "minute": 54}
